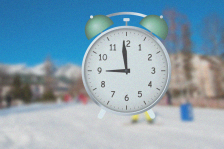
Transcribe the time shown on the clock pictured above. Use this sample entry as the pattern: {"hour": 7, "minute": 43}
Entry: {"hour": 8, "minute": 59}
